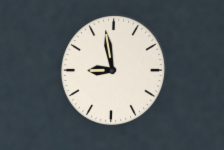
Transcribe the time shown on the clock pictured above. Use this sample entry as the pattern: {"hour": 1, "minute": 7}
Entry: {"hour": 8, "minute": 58}
